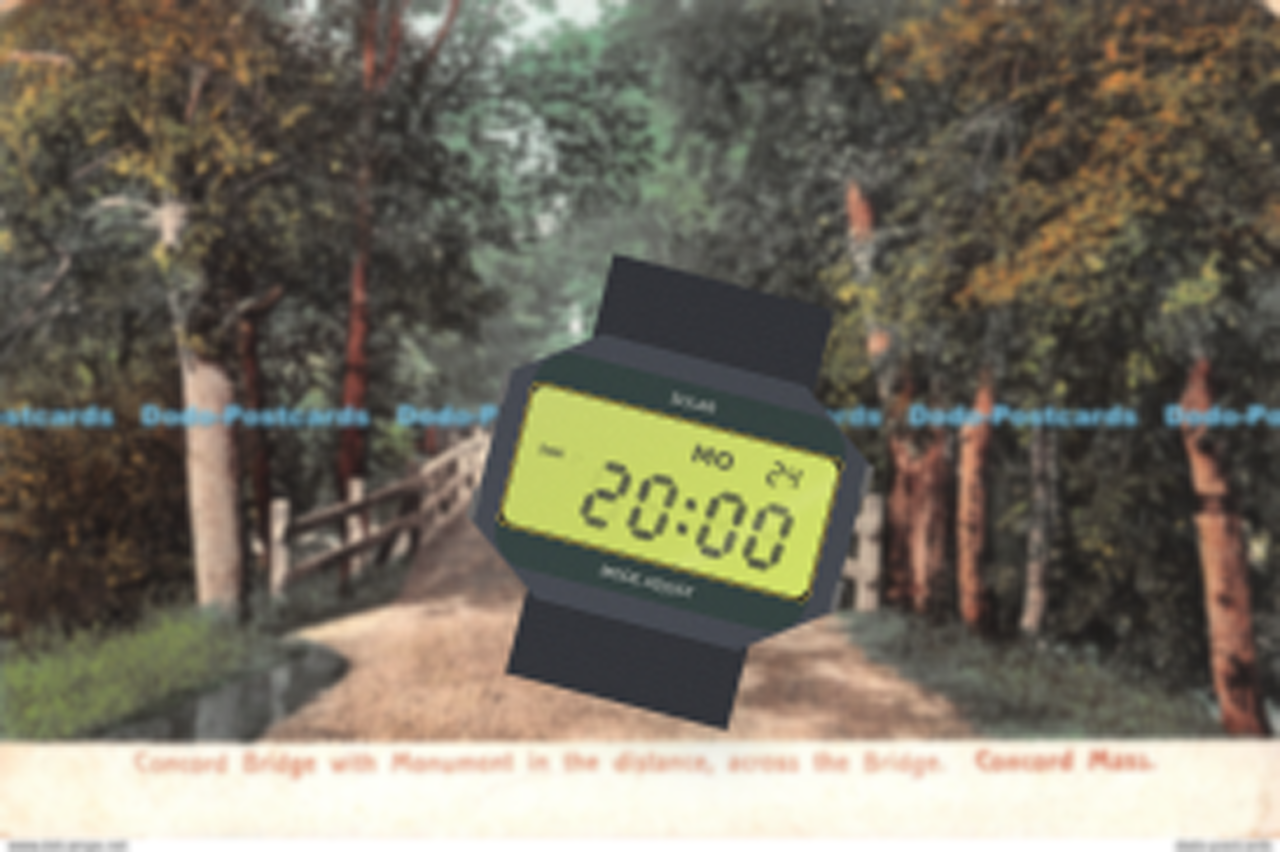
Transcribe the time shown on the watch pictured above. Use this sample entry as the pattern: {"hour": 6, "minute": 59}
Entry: {"hour": 20, "minute": 0}
